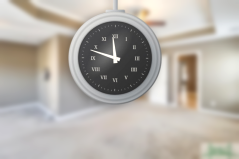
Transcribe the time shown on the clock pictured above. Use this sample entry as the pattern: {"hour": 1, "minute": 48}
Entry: {"hour": 11, "minute": 48}
